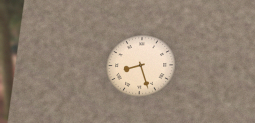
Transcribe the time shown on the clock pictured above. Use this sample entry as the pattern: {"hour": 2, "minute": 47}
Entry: {"hour": 8, "minute": 27}
